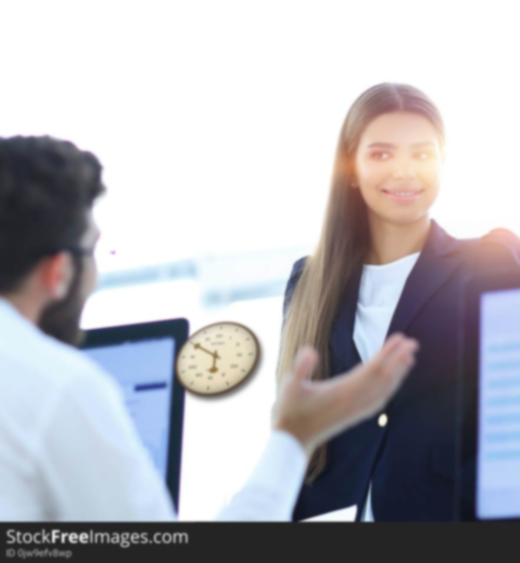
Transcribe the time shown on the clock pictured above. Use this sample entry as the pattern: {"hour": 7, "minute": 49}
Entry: {"hour": 5, "minute": 50}
